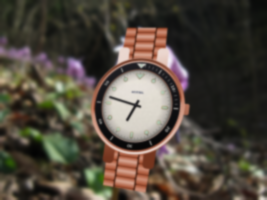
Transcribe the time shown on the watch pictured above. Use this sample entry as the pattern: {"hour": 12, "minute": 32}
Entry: {"hour": 6, "minute": 47}
